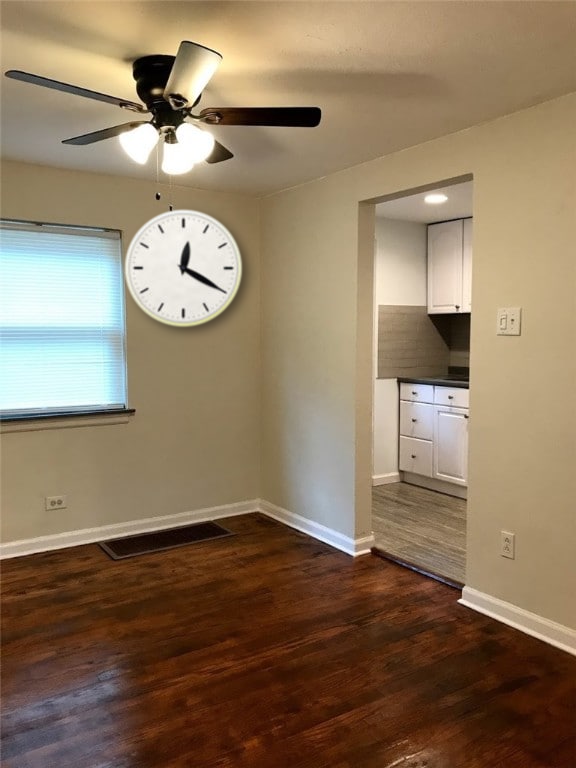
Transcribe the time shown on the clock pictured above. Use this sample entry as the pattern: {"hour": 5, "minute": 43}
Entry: {"hour": 12, "minute": 20}
